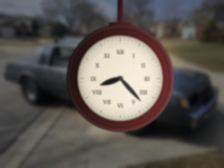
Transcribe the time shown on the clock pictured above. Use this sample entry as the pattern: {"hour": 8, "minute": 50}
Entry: {"hour": 8, "minute": 23}
